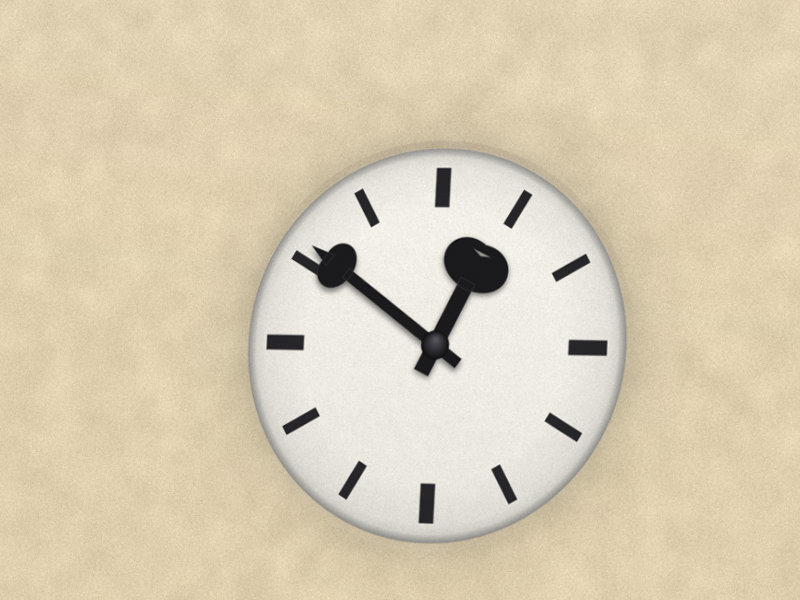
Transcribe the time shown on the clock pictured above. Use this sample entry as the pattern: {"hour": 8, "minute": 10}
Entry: {"hour": 12, "minute": 51}
